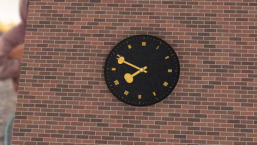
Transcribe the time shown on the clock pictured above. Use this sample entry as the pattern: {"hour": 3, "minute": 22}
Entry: {"hour": 7, "minute": 49}
